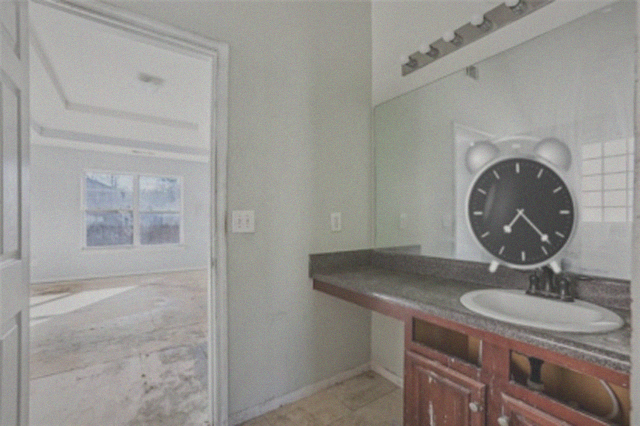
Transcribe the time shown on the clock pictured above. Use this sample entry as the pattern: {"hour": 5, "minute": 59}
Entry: {"hour": 7, "minute": 23}
